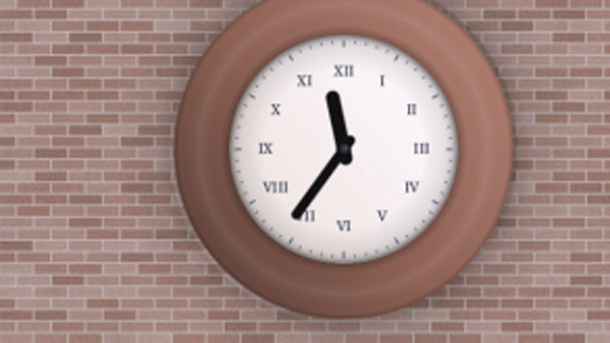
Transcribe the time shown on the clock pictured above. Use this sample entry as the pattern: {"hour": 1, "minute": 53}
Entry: {"hour": 11, "minute": 36}
